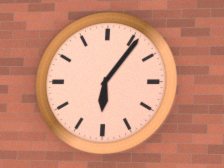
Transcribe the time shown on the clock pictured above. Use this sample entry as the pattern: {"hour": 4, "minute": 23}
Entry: {"hour": 6, "minute": 6}
